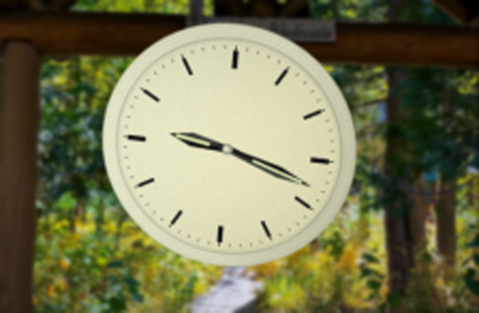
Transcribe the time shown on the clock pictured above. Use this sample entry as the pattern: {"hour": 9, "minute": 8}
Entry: {"hour": 9, "minute": 18}
